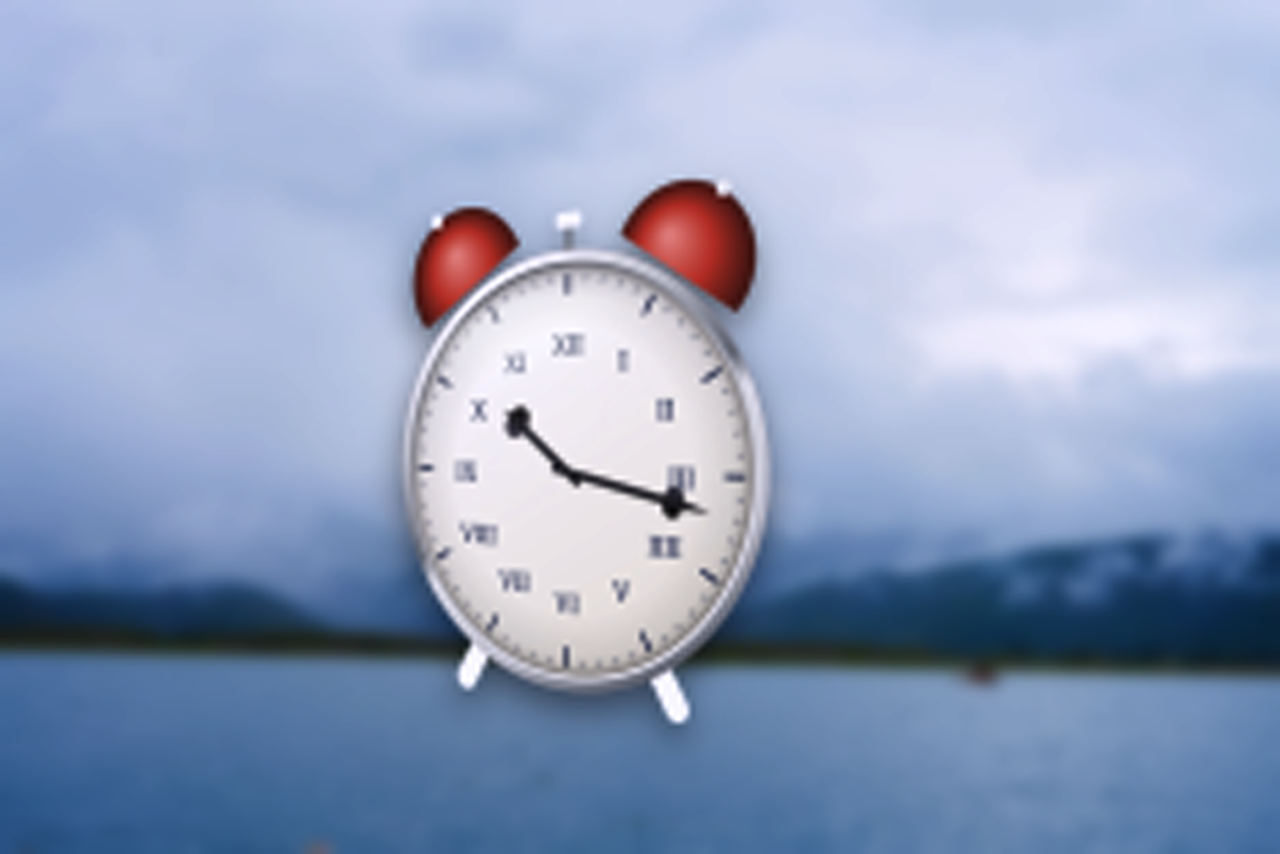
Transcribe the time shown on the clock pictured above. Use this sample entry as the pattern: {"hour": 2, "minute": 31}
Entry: {"hour": 10, "minute": 17}
